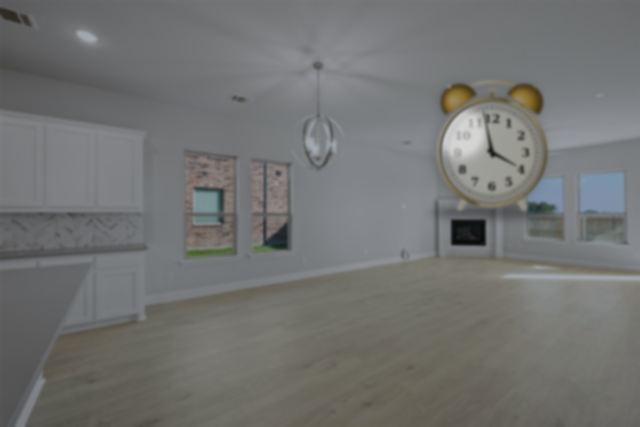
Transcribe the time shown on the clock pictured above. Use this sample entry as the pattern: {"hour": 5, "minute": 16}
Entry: {"hour": 3, "minute": 58}
